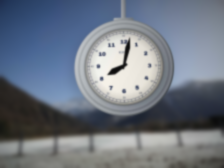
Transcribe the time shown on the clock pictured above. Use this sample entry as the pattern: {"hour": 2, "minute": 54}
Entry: {"hour": 8, "minute": 2}
